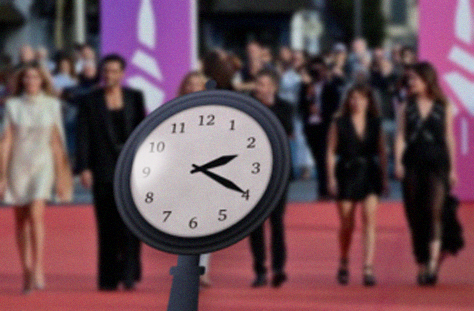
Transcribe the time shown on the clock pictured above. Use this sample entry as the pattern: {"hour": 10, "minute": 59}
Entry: {"hour": 2, "minute": 20}
